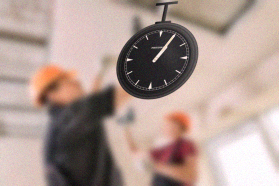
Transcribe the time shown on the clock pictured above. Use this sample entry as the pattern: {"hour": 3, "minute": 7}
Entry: {"hour": 1, "minute": 5}
